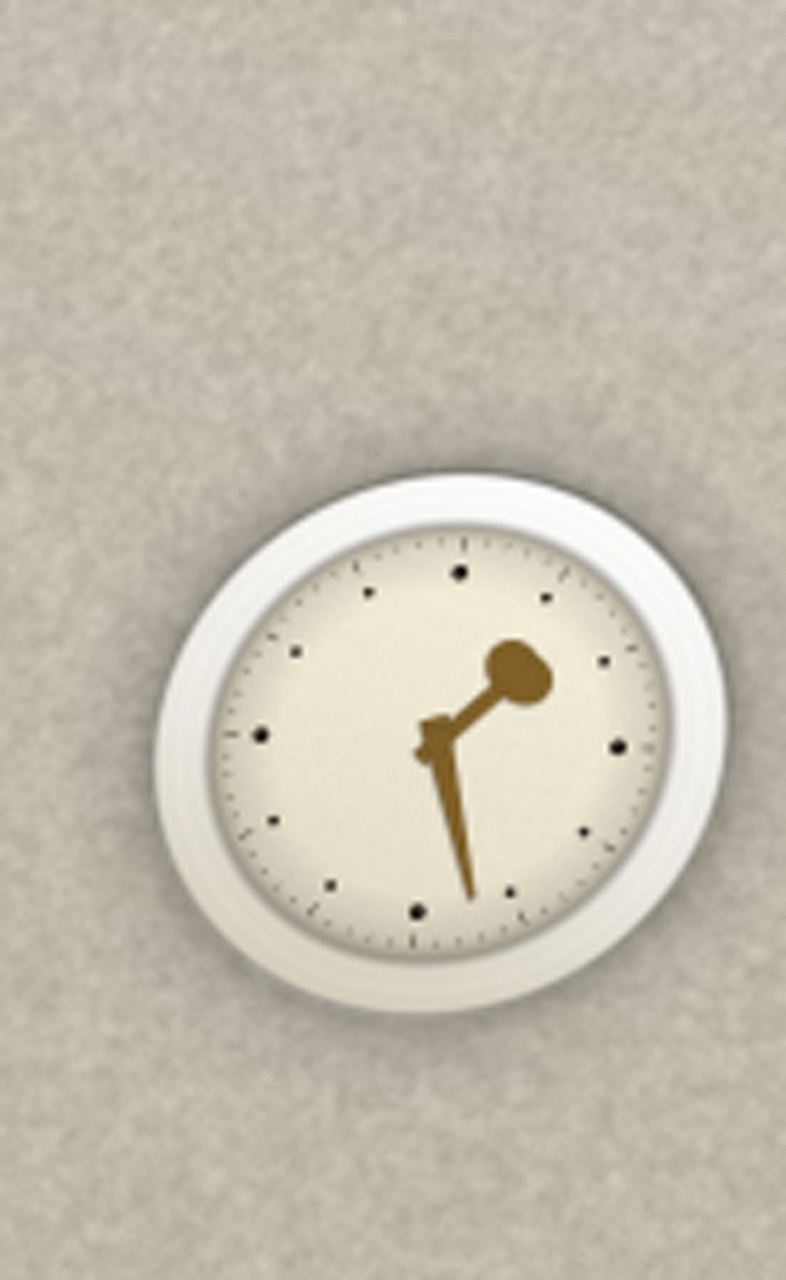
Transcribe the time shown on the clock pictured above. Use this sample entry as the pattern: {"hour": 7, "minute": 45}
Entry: {"hour": 1, "minute": 27}
